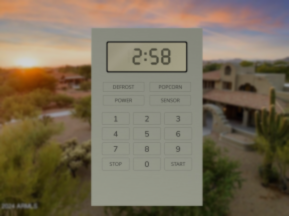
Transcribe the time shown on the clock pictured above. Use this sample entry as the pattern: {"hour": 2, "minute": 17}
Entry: {"hour": 2, "minute": 58}
